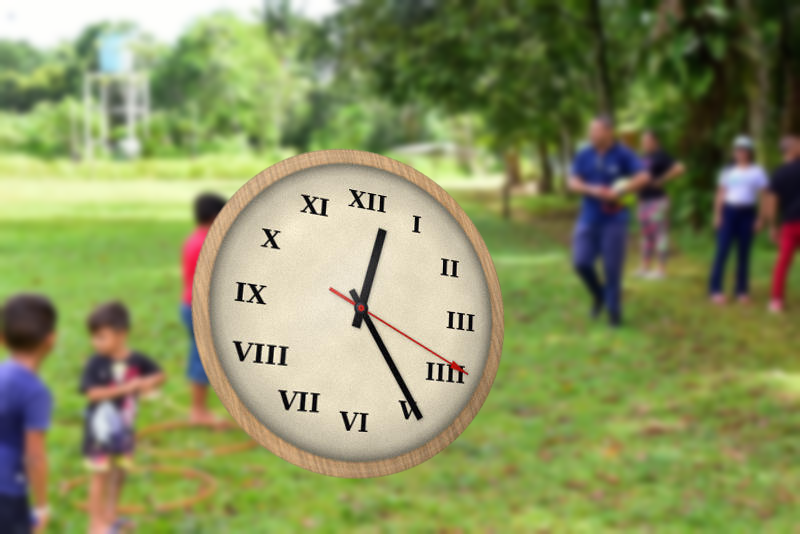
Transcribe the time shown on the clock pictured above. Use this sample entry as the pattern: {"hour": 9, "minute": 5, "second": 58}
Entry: {"hour": 12, "minute": 24, "second": 19}
